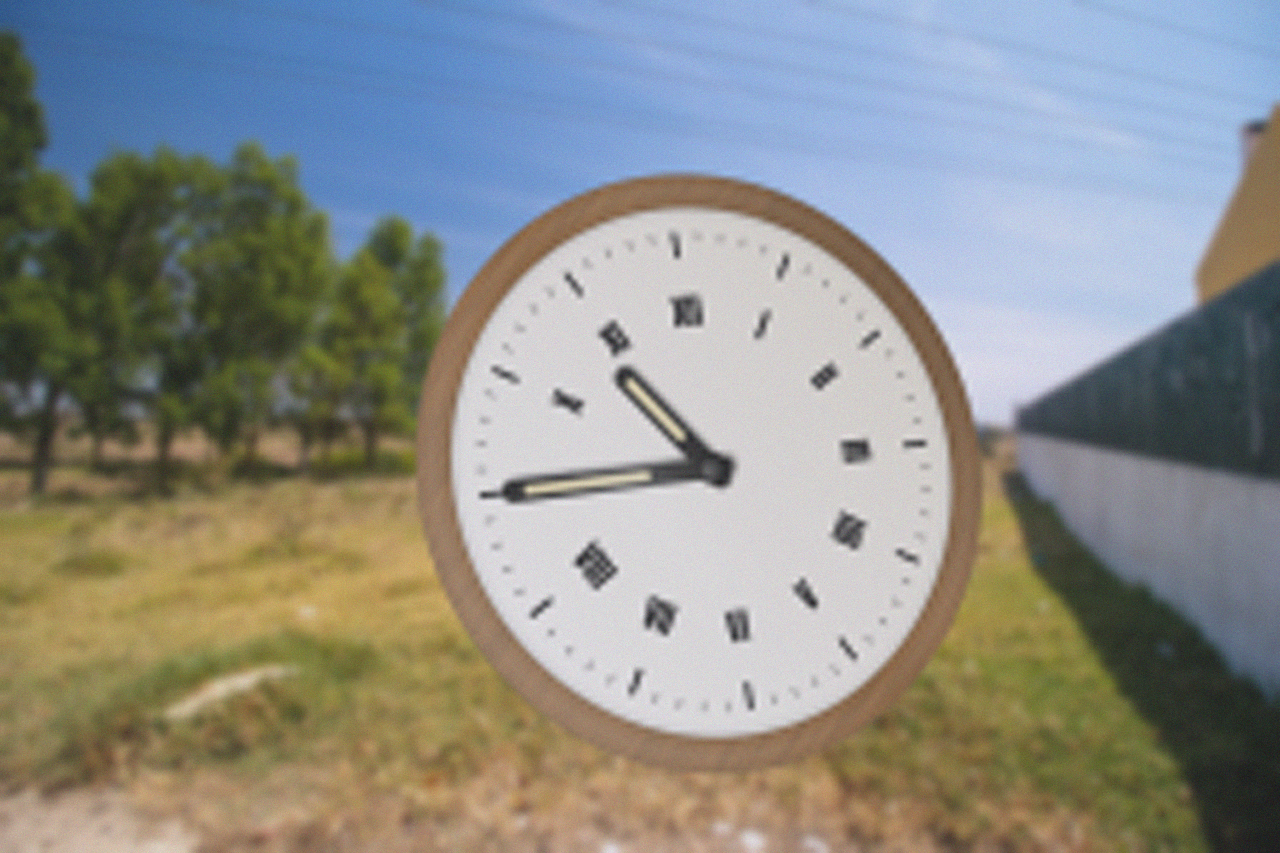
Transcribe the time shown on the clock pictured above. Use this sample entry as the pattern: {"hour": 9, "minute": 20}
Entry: {"hour": 10, "minute": 45}
